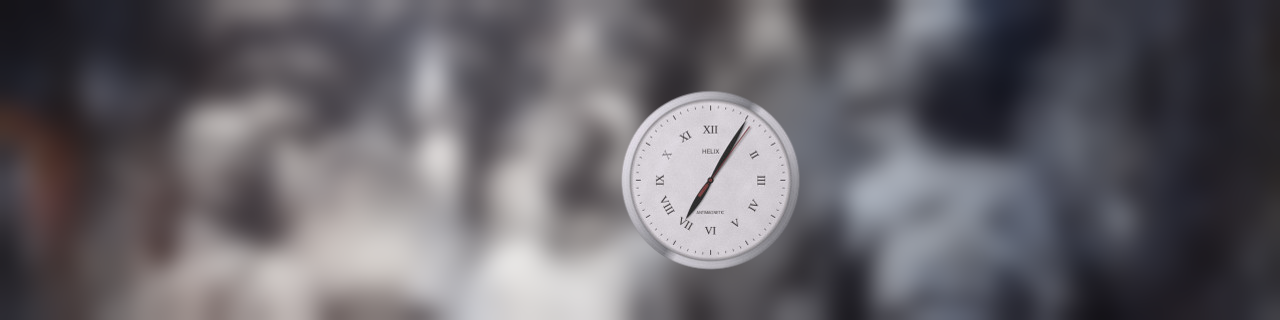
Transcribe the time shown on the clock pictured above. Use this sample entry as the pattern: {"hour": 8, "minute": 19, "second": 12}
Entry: {"hour": 7, "minute": 5, "second": 6}
